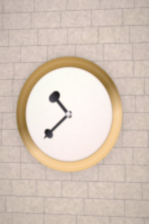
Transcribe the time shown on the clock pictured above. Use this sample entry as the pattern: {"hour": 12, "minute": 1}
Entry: {"hour": 10, "minute": 38}
